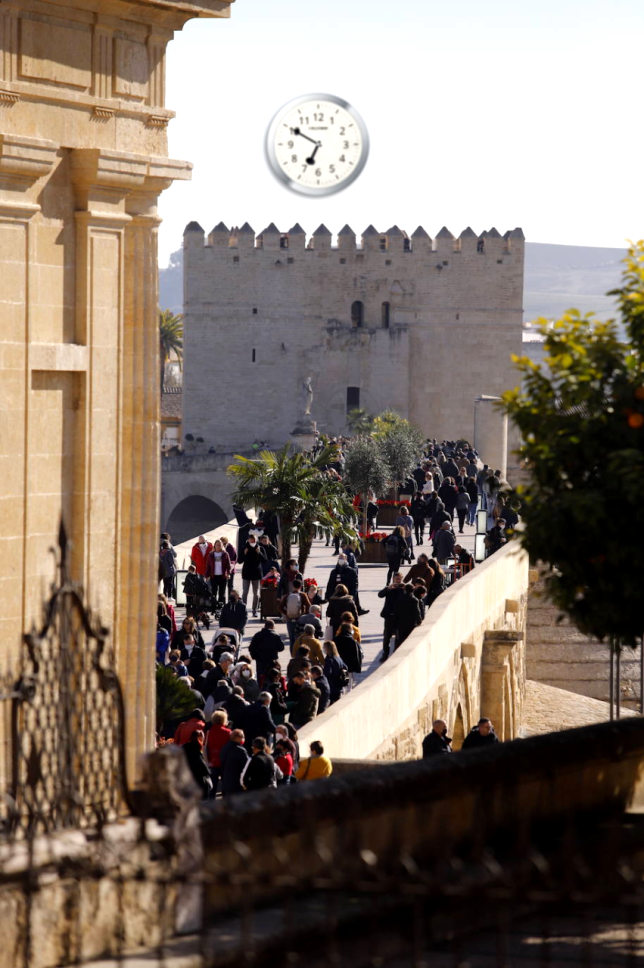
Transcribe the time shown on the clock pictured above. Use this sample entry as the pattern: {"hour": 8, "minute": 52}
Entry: {"hour": 6, "minute": 50}
